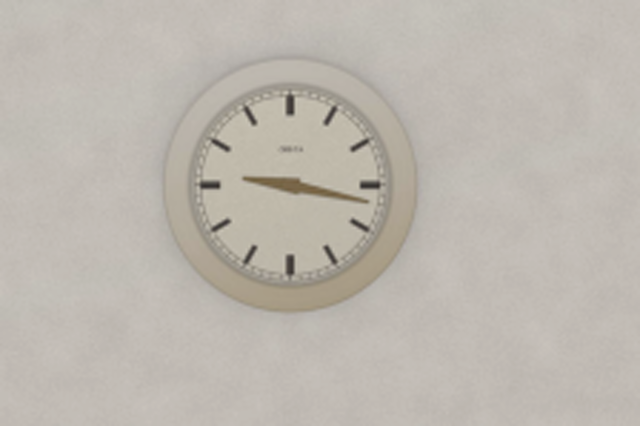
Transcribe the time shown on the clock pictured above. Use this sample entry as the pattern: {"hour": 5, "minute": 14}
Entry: {"hour": 9, "minute": 17}
